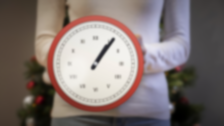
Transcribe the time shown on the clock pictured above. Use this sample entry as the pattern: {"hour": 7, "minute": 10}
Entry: {"hour": 1, "minute": 6}
